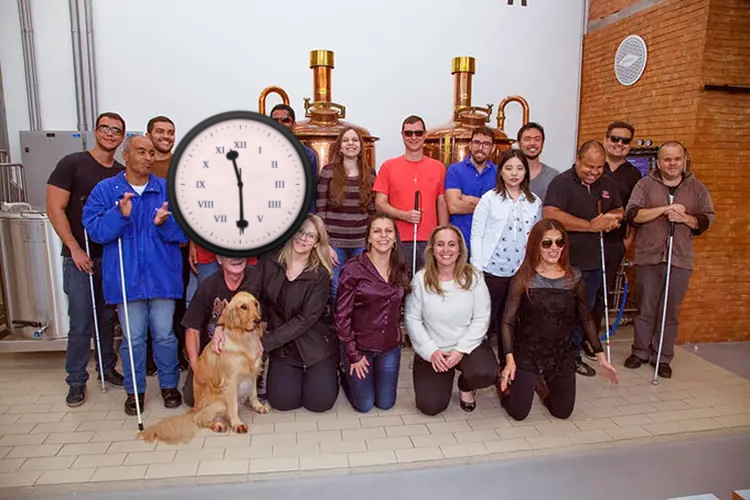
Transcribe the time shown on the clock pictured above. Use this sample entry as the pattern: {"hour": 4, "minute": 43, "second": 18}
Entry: {"hour": 11, "minute": 29, "second": 30}
